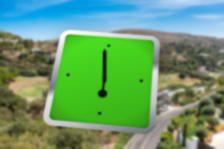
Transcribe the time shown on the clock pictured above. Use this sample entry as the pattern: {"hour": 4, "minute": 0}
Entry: {"hour": 5, "minute": 59}
